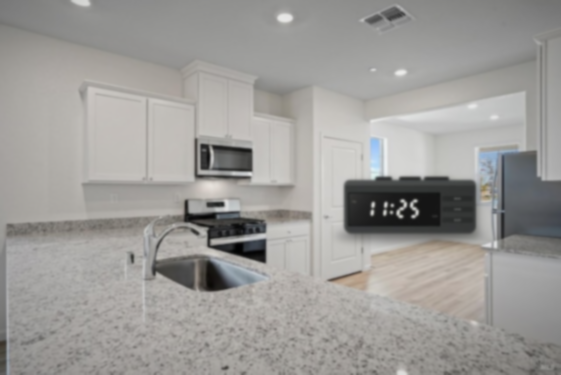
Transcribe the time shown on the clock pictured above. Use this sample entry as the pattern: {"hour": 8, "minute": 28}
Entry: {"hour": 11, "minute": 25}
